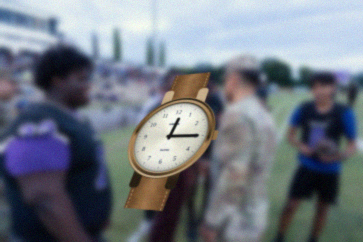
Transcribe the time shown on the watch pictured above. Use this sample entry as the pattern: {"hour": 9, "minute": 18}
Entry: {"hour": 12, "minute": 15}
